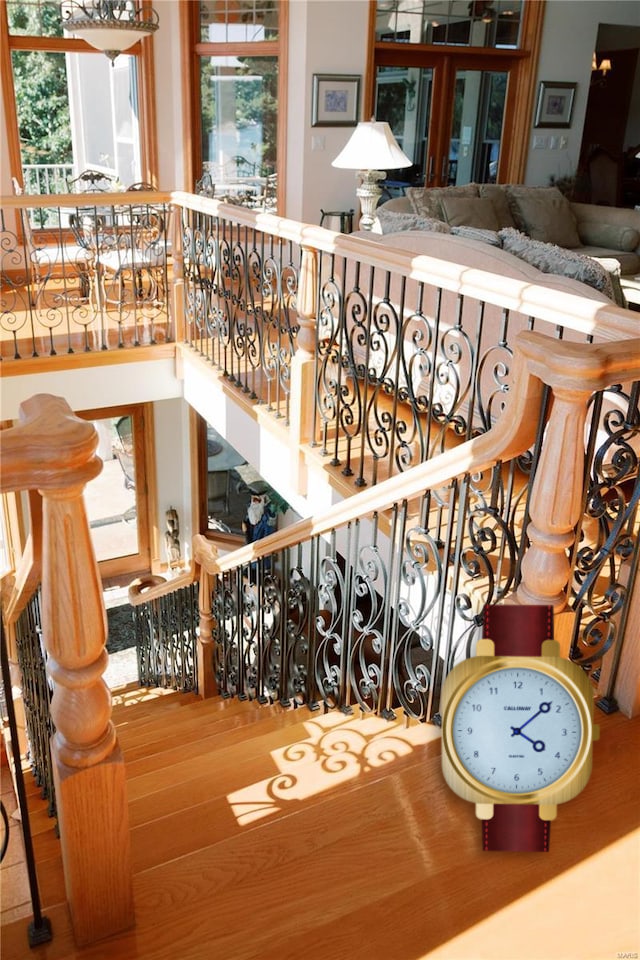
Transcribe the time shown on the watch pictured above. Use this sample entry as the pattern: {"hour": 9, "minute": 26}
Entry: {"hour": 4, "minute": 8}
